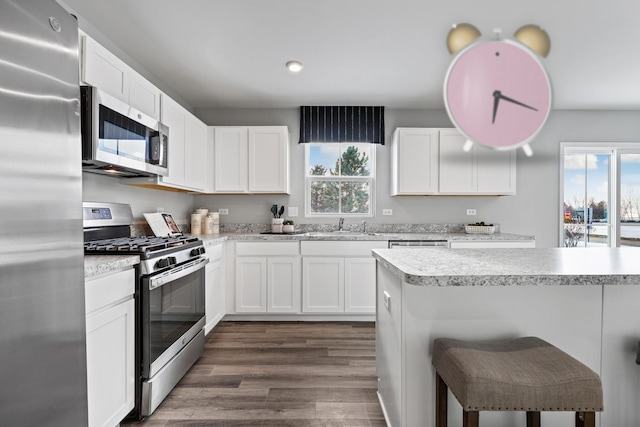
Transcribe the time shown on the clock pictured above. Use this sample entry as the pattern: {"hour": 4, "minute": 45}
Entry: {"hour": 6, "minute": 18}
